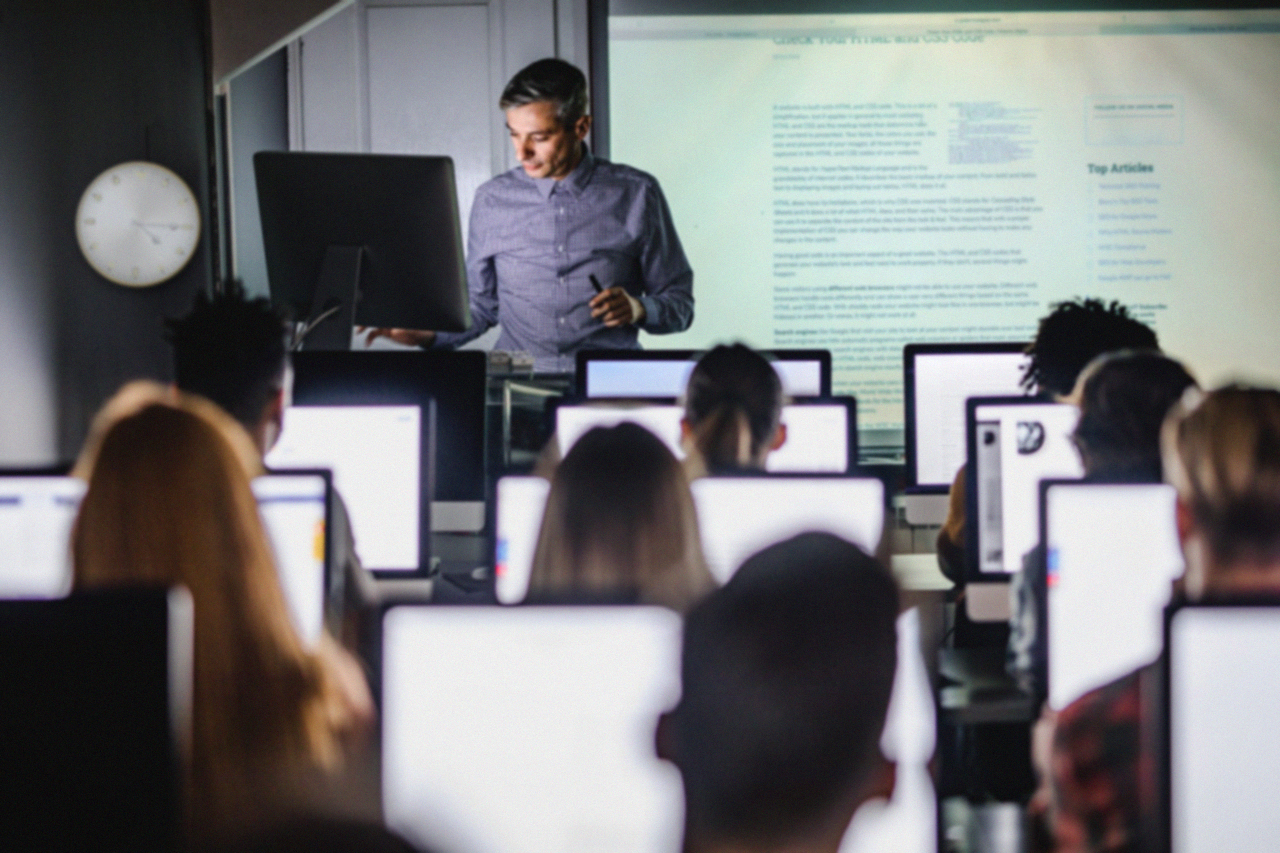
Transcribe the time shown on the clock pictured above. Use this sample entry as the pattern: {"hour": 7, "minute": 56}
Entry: {"hour": 4, "minute": 15}
